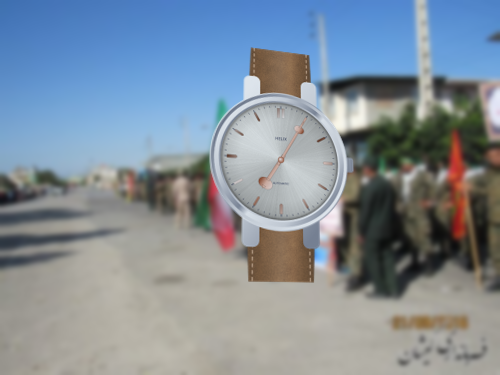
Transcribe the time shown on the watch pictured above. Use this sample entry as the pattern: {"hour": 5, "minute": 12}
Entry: {"hour": 7, "minute": 5}
